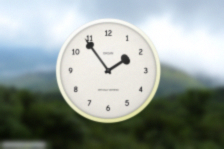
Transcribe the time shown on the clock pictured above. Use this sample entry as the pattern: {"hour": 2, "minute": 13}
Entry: {"hour": 1, "minute": 54}
